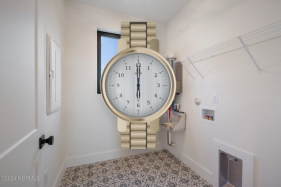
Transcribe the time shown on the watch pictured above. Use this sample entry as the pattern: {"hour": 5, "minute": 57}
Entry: {"hour": 6, "minute": 0}
